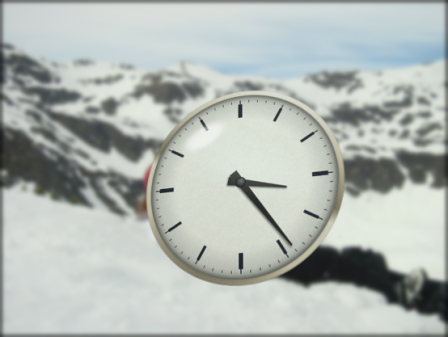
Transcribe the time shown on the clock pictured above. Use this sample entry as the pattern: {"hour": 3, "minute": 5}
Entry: {"hour": 3, "minute": 24}
